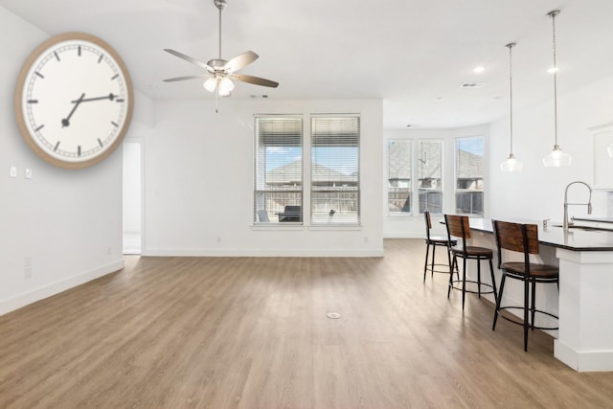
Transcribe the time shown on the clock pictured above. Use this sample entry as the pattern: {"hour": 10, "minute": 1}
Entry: {"hour": 7, "minute": 14}
